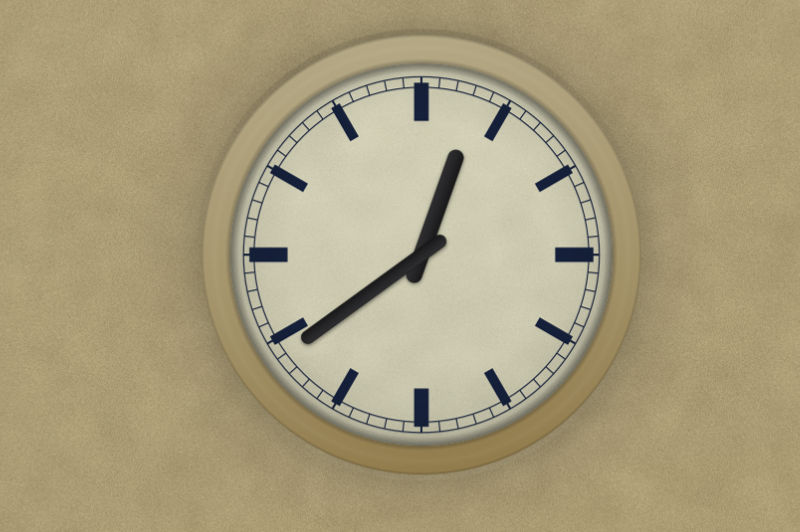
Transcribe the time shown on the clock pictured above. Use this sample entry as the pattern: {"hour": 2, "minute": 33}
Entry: {"hour": 12, "minute": 39}
